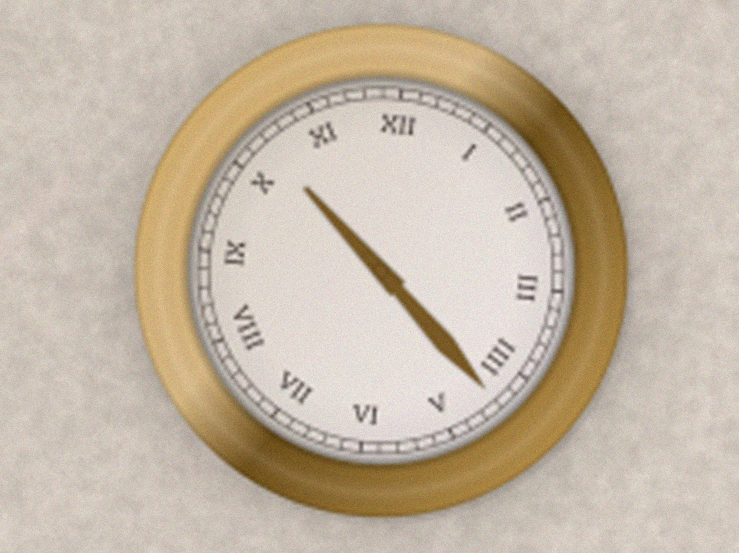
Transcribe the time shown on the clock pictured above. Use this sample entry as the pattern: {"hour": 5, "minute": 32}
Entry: {"hour": 10, "minute": 22}
